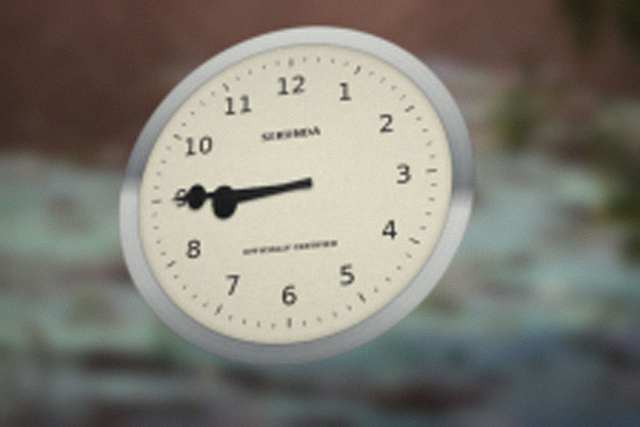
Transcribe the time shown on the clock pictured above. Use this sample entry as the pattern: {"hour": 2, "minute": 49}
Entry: {"hour": 8, "minute": 45}
